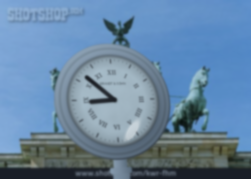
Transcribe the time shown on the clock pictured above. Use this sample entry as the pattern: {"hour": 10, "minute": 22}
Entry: {"hour": 8, "minute": 52}
